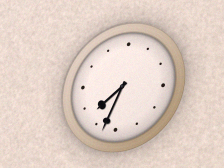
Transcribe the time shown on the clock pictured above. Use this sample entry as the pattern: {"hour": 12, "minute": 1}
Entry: {"hour": 7, "minute": 33}
